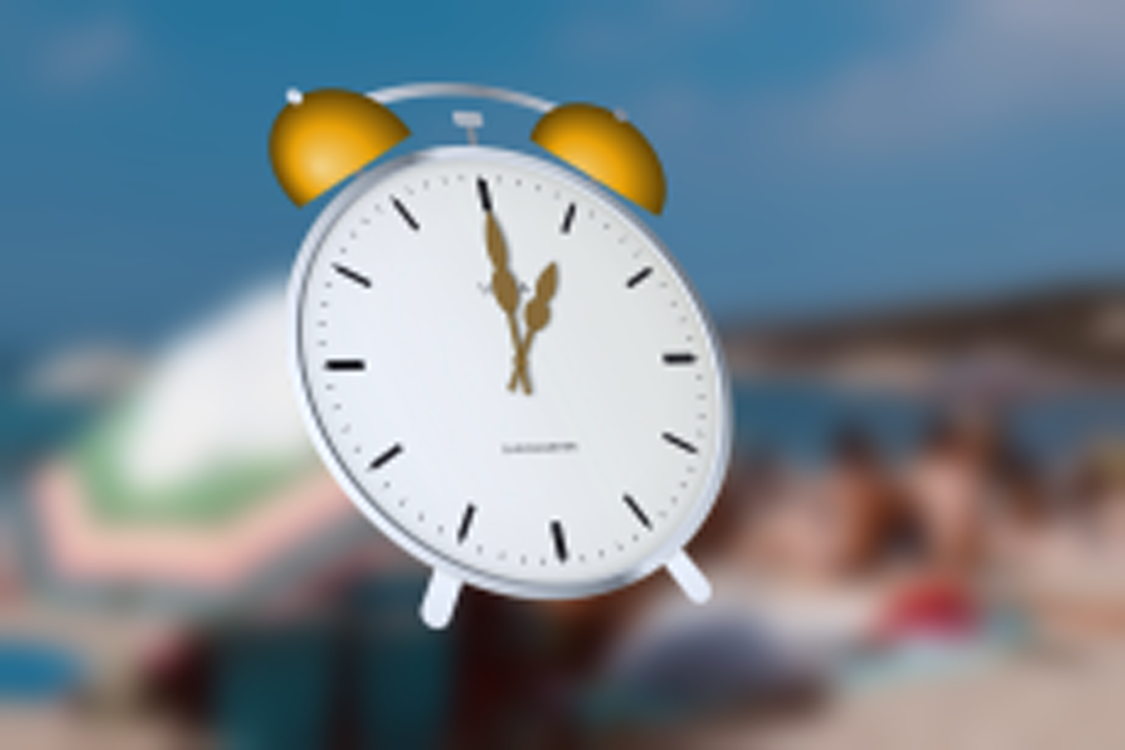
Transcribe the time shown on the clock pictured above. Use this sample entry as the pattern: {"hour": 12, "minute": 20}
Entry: {"hour": 1, "minute": 0}
